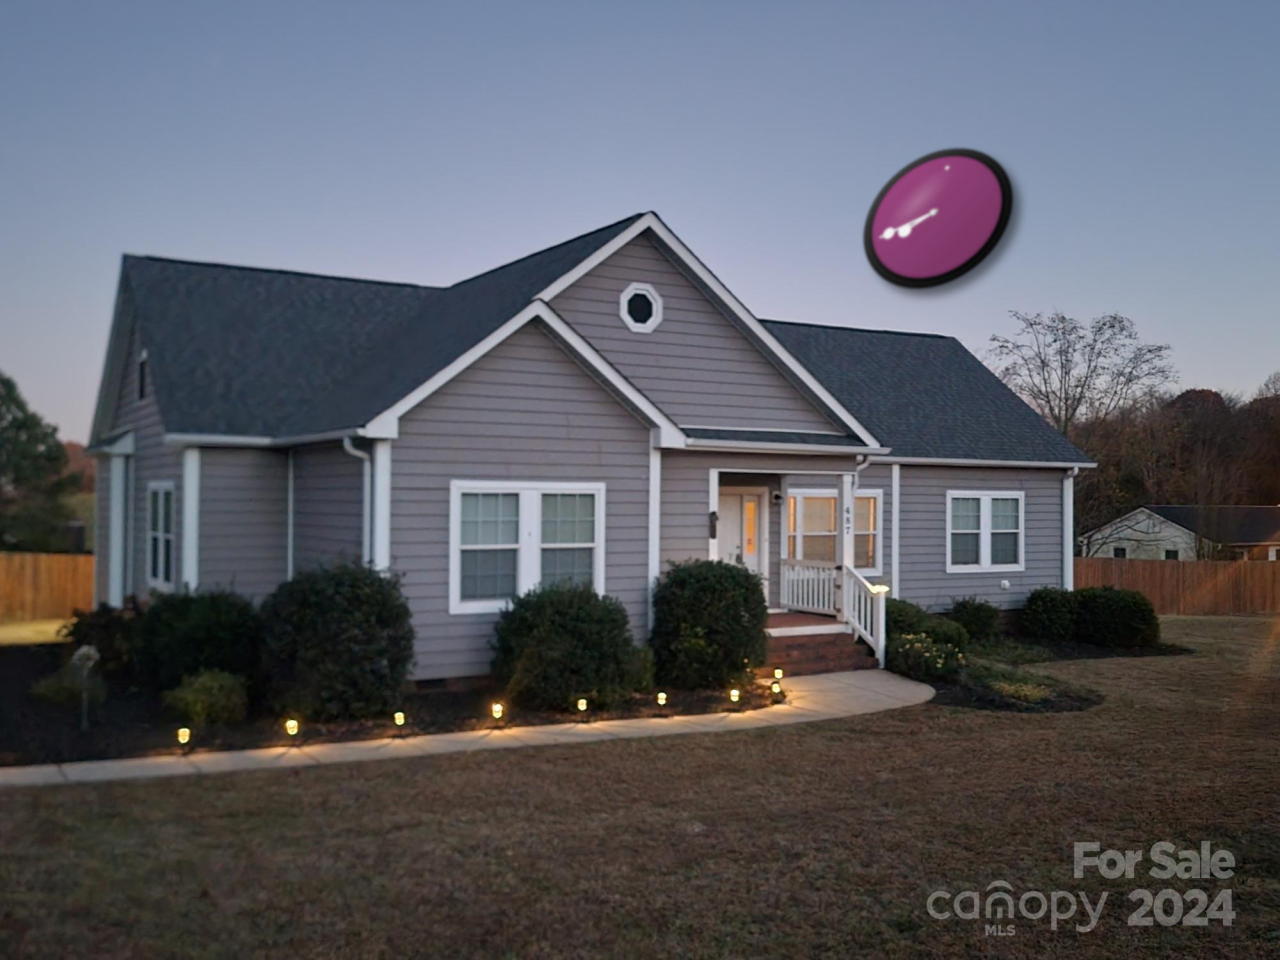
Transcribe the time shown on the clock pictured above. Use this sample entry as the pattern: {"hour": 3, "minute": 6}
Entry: {"hour": 7, "minute": 40}
